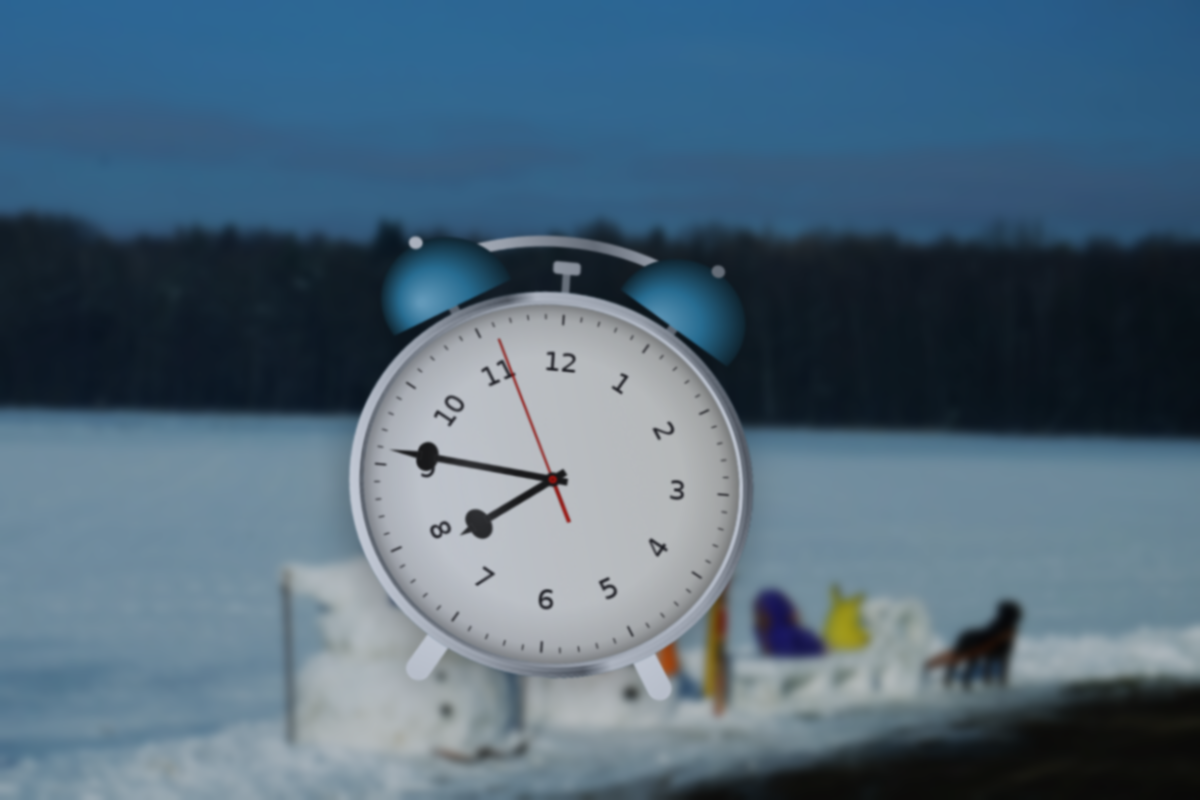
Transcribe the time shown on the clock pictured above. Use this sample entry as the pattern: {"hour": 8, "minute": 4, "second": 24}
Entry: {"hour": 7, "minute": 45, "second": 56}
